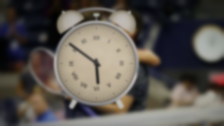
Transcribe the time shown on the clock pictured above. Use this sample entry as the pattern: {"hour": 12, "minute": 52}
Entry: {"hour": 5, "minute": 51}
